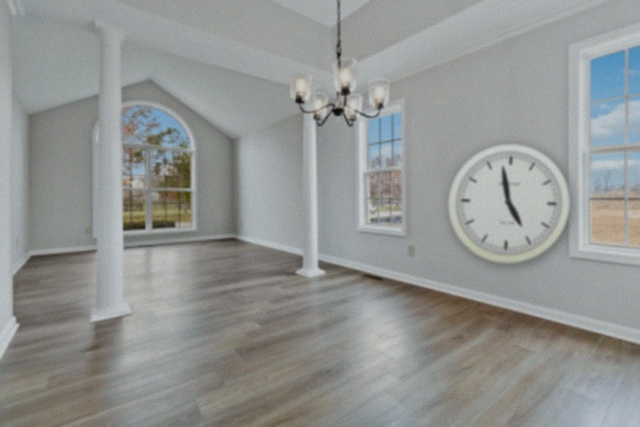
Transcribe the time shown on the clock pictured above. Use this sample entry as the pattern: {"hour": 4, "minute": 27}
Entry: {"hour": 4, "minute": 58}
